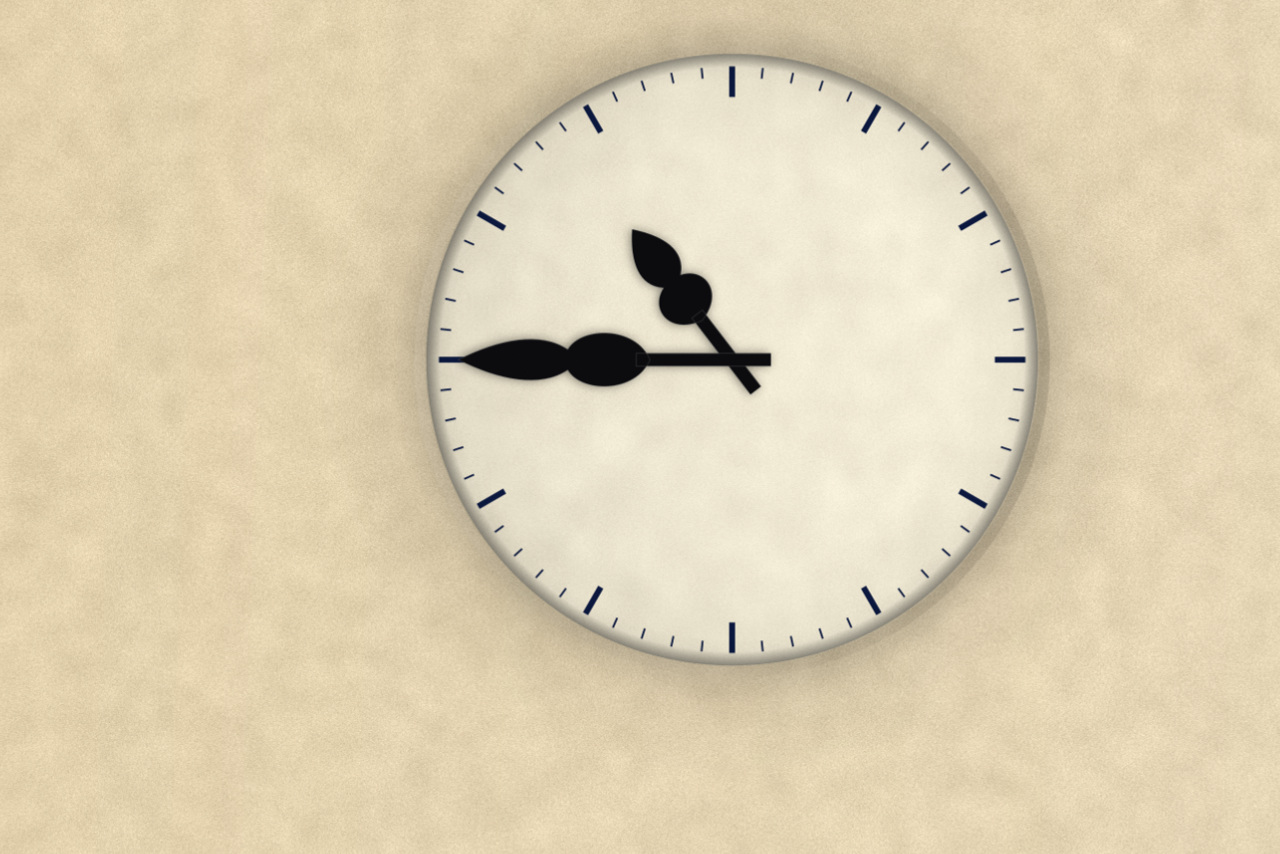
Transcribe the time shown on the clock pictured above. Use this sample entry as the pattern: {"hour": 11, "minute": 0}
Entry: {"hour": 10, "minute": 45}
